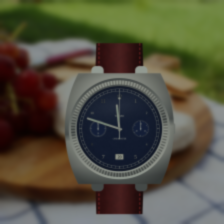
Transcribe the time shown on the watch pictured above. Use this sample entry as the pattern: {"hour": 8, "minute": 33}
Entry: {"hour": 11, "minute": 48}
